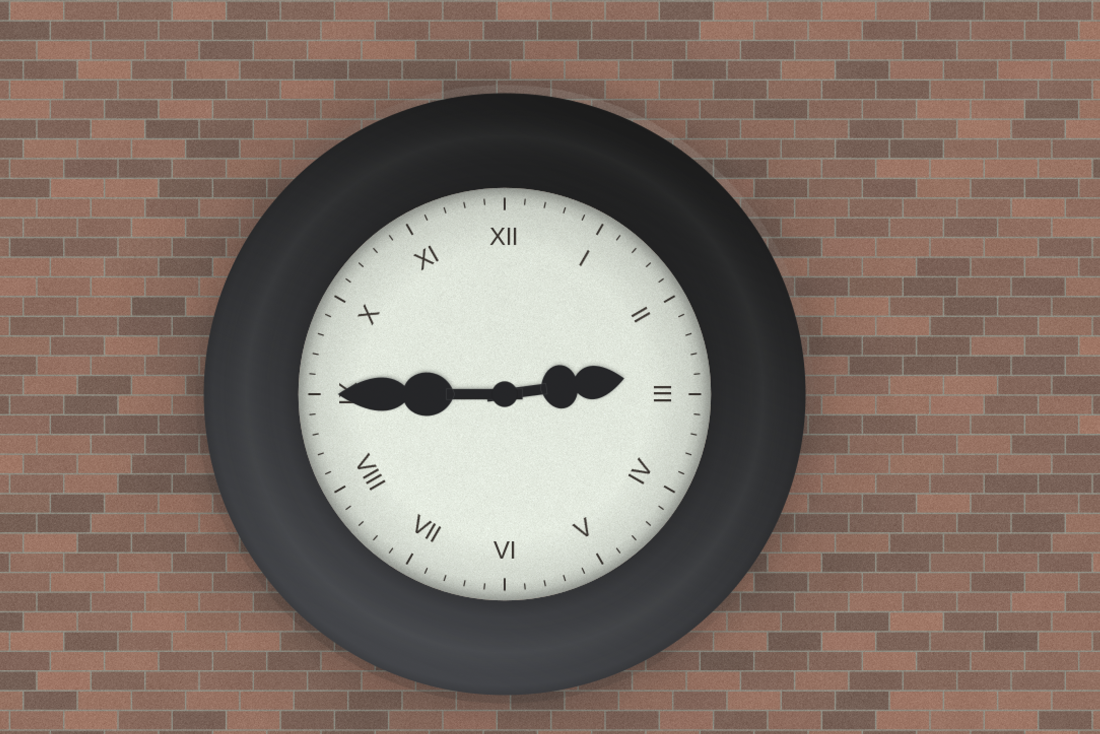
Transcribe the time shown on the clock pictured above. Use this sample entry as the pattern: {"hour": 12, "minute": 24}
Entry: {"hour": 2, "minute": 45}
